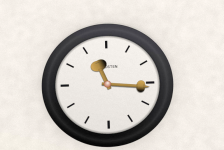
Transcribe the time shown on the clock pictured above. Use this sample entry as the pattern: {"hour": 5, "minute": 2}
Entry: {"hour": 11, "minute": 16}
